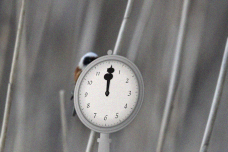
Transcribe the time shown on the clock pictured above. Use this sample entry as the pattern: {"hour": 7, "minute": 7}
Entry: {"hour": 12, "minute": 1}
